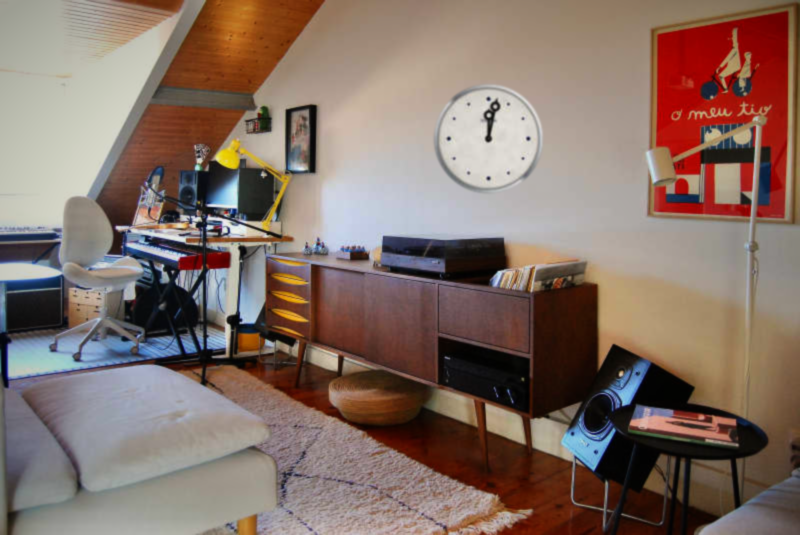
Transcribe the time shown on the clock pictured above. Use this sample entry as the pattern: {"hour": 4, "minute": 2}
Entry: {"hour": 12, "minute": 2}
